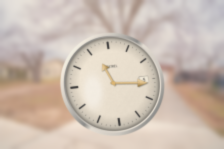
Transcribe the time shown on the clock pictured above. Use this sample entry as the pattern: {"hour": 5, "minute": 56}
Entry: {"hour": 11, "minute": 16}
